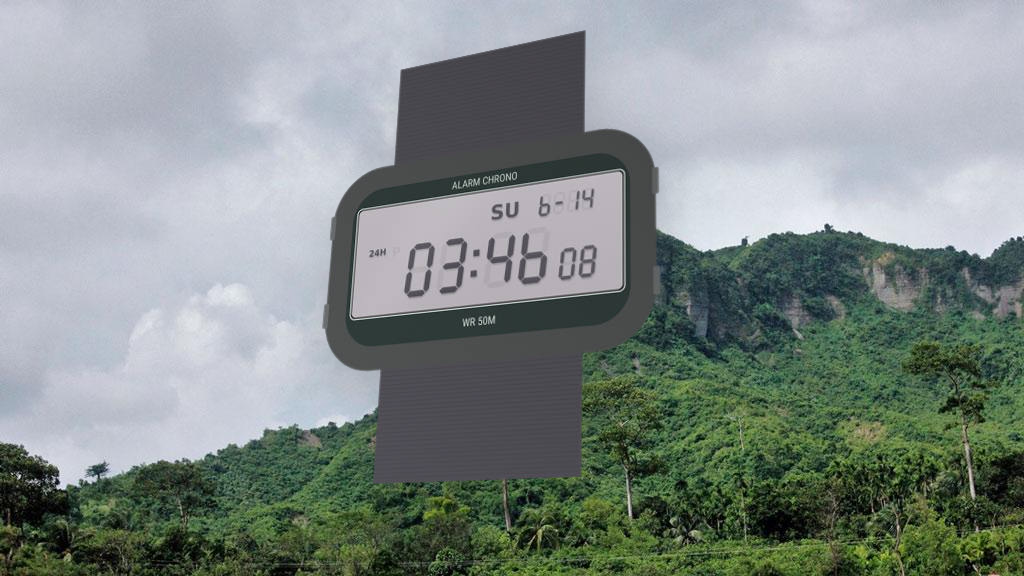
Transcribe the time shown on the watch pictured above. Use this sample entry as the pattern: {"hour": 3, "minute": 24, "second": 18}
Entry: {"hour": 3, "minute": 46, "second": 8}
